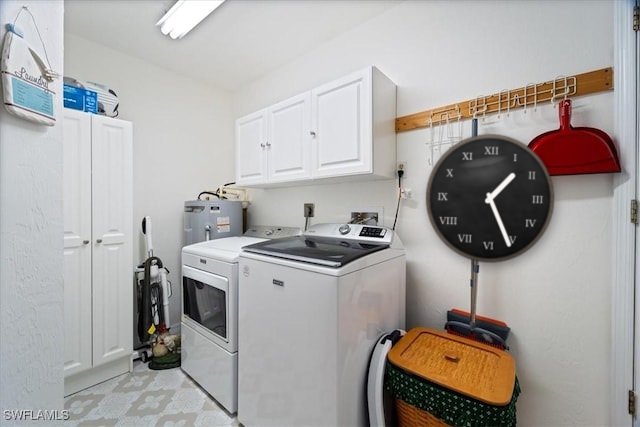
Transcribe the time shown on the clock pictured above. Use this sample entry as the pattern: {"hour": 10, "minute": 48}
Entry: {"hour": 1, "minute": 26}
